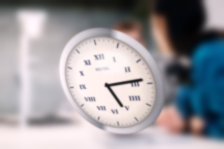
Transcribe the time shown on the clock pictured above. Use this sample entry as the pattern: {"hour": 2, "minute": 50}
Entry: {"hour": 5, "minute": 14}
